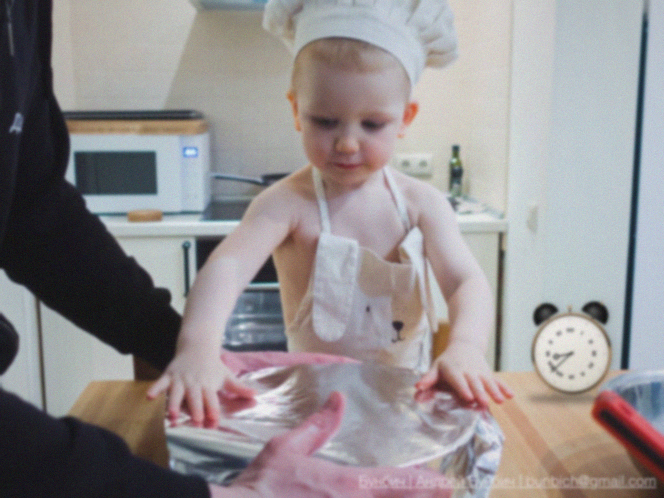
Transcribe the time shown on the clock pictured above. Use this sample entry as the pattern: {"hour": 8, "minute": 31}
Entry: {"hour": 8, "minute": 38}
